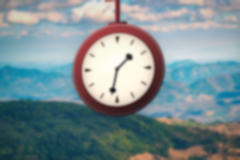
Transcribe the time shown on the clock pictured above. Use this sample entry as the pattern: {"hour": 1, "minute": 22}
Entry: {"hour": 1, "minute": 32}
